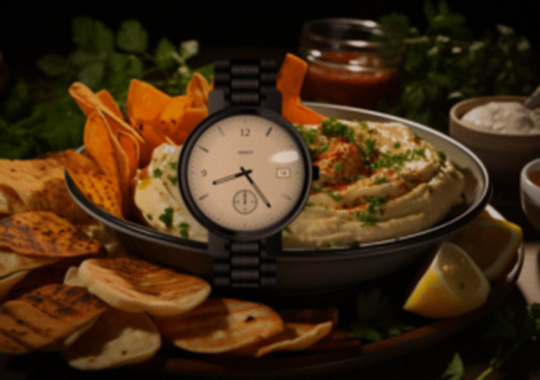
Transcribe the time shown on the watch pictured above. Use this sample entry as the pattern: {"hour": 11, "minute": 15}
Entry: {"hour": 8, "minute": 24}
